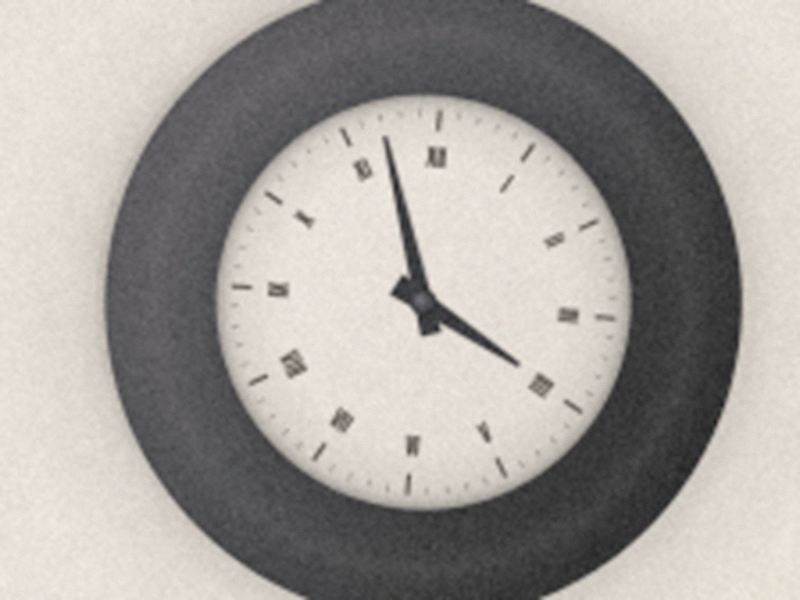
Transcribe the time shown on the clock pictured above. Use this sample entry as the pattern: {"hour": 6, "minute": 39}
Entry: {"hour": 3, "minute": 57}
